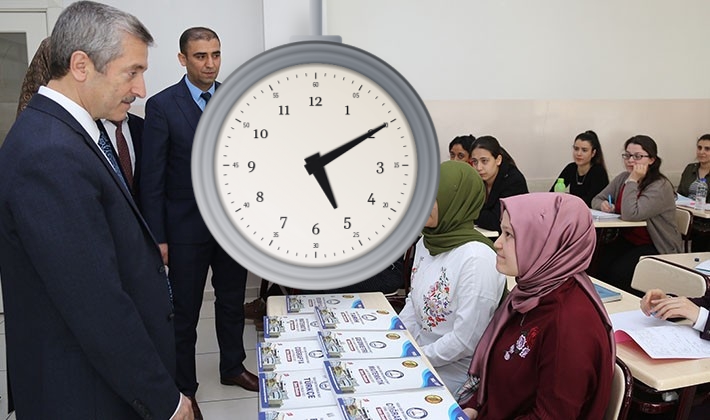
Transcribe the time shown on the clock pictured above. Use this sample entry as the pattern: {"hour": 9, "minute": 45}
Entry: {"hour": 5, "minute": 10}
